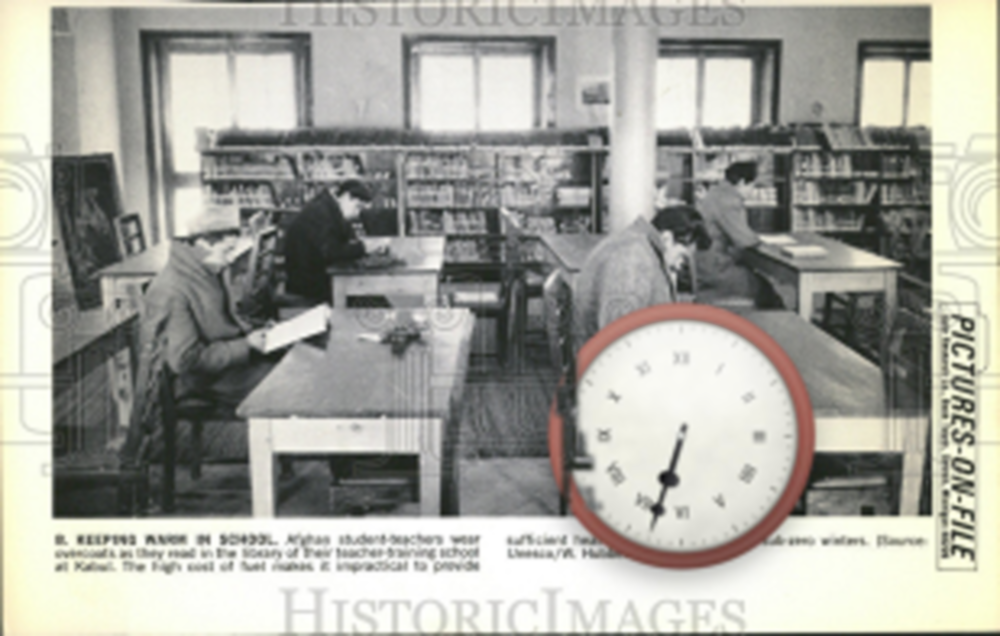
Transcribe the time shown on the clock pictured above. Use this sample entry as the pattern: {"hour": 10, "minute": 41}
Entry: {"hour": 6, "minute": 33}
